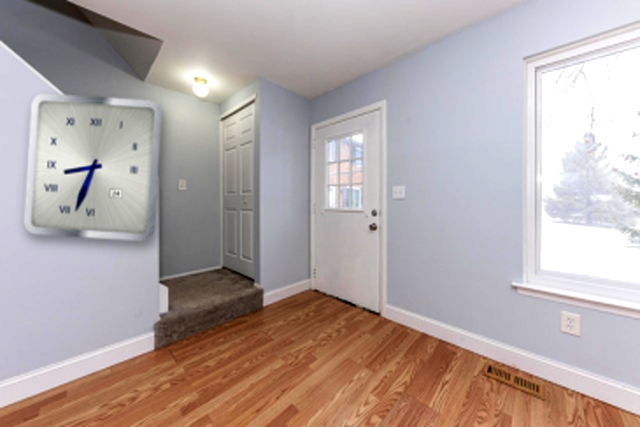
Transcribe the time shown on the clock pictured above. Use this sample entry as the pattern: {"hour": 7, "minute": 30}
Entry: {"hour": 8, "minute": 33}
